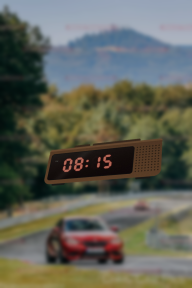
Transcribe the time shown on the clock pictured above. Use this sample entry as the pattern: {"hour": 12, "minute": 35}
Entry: {"hour": 8, "minute": 15}
